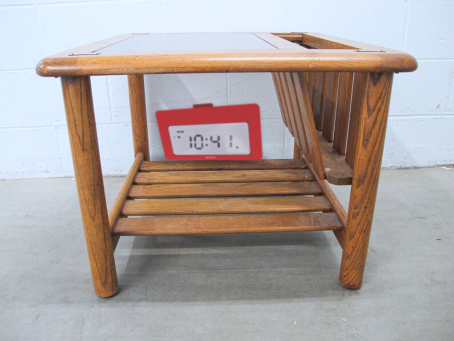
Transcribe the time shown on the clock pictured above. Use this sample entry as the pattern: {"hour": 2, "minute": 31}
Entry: {"hour": 10, "minute": 41}
